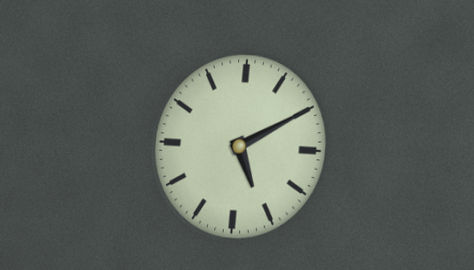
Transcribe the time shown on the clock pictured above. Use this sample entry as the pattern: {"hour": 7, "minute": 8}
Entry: {"hour": 5, "minute": 10}
